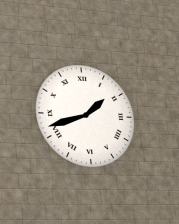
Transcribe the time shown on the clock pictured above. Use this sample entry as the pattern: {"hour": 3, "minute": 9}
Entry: {"hour": 1, "minute": 42}
